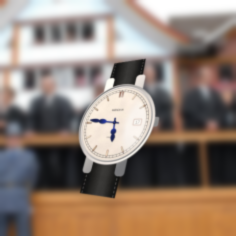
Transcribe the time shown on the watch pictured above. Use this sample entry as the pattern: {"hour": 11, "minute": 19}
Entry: {"hour": 5, "minute": 46}
